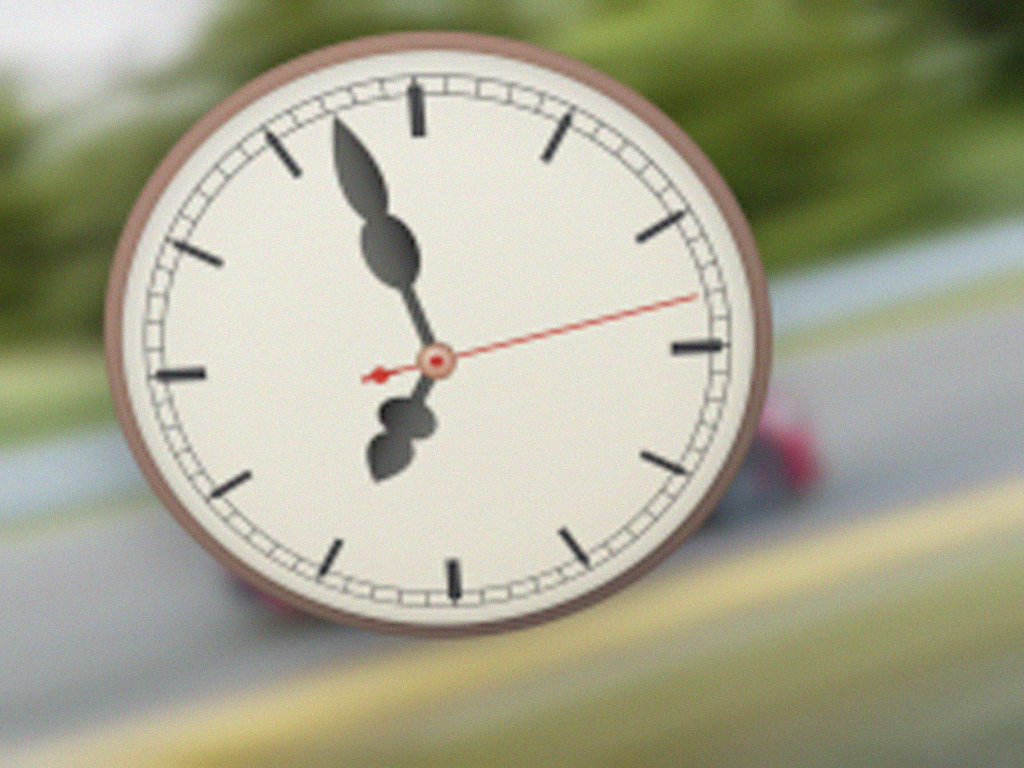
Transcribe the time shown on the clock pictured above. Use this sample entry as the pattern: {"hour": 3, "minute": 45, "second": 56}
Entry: {"hour": 6, "minute": 57, "second": 13}
